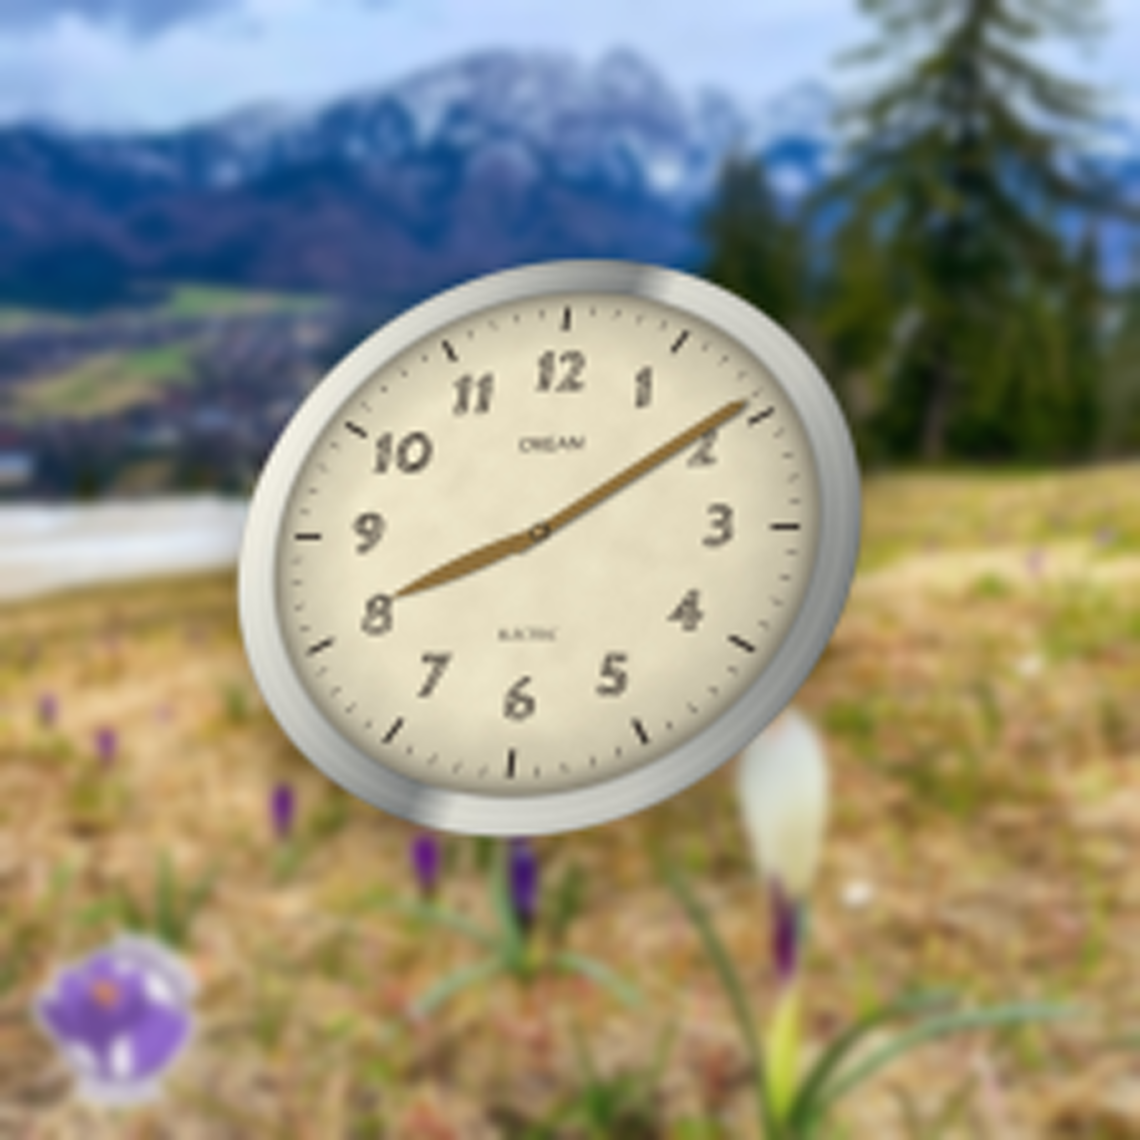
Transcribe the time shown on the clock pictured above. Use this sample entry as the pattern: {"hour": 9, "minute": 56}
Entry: {"hour": 8, "minute": 9}
